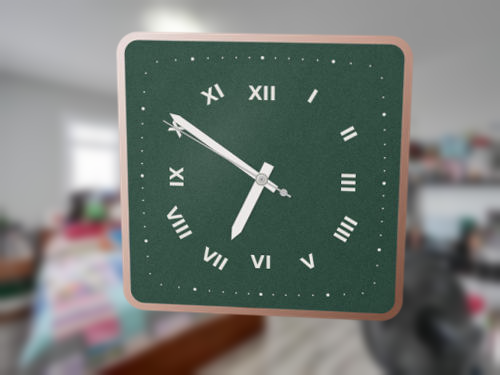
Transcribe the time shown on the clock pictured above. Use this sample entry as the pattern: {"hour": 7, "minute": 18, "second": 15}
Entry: {"hour": 6, "minute": 50, "second": 50}
